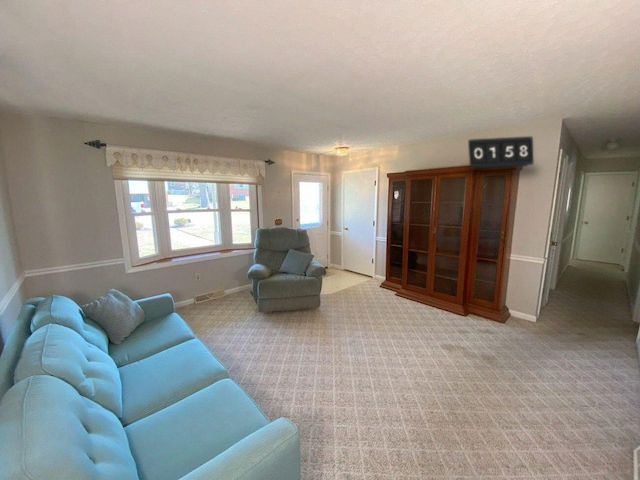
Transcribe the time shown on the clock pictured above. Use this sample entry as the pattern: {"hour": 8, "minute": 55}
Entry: {"hour": 1, "minute": 58}
